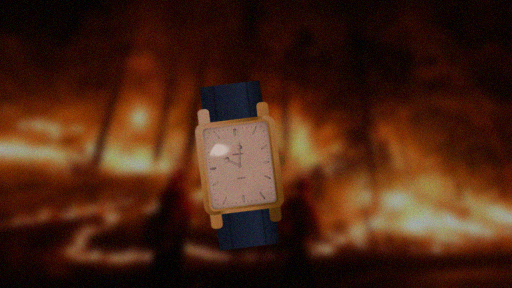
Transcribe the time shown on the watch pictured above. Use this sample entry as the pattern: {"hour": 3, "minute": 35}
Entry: {"hour": 10, "minute": 1}
